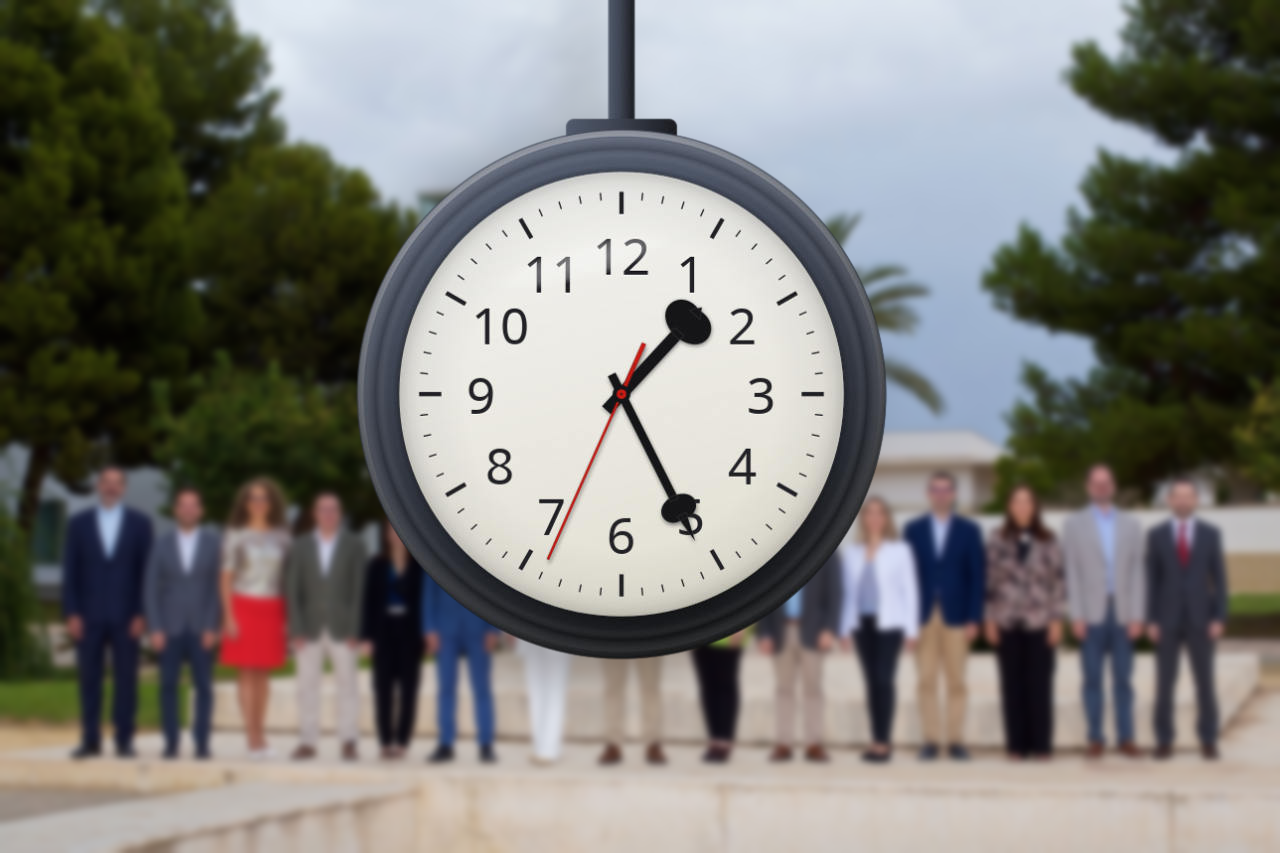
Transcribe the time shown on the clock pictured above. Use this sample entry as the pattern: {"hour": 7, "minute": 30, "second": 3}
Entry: {"hour": 1, "minute": 25, "second": 34}
